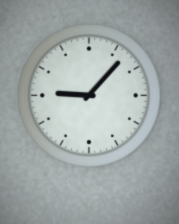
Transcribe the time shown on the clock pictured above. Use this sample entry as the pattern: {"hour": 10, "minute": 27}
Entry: {"hour": 9, "minute": 7}
